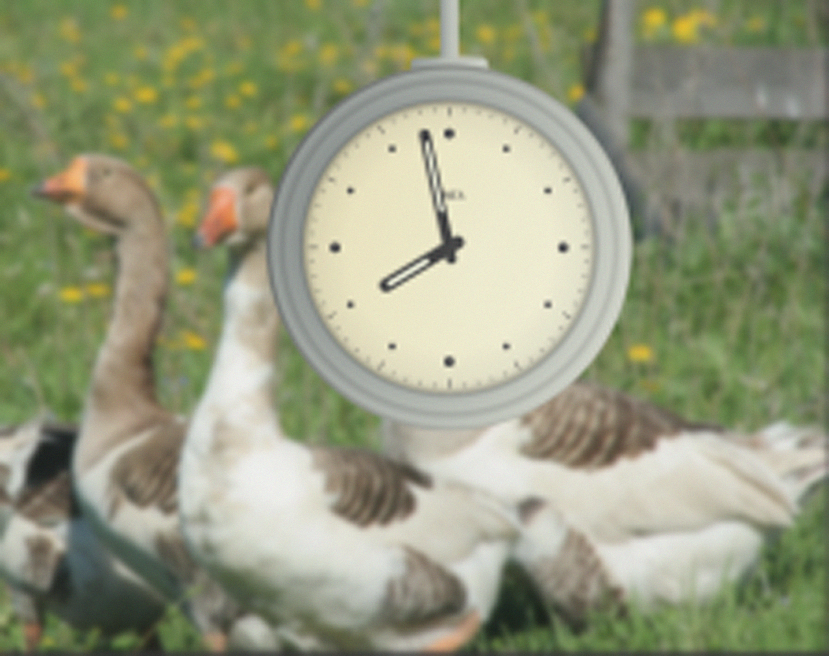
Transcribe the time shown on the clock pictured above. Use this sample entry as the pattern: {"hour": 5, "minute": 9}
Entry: {"hour": 7, "minute": 58}
